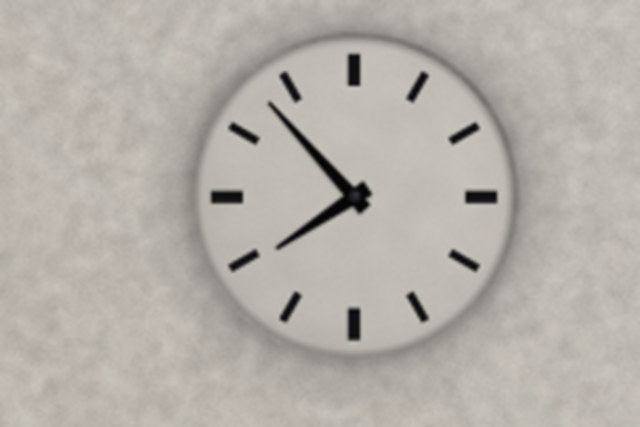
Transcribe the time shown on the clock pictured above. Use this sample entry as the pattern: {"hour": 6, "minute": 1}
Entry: {"hour": 7, "minute": 53}
